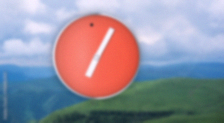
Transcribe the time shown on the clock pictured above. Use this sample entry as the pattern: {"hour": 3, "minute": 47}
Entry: {"hour": 7, "minute": 6}
